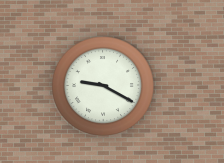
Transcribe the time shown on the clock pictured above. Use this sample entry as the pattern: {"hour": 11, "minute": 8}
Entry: {"hour": 9, "minute": 20}
